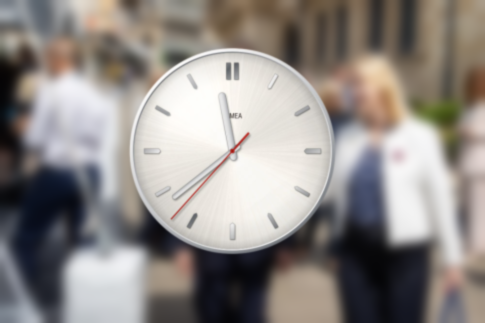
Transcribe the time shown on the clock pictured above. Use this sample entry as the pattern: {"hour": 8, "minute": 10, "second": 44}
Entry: {"hour": 11, "minute": 38, "second": 37}
